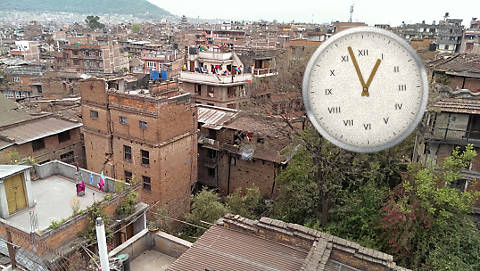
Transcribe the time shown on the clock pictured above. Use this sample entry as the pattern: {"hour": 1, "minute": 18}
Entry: {"hour": 12, "minute": 57}
